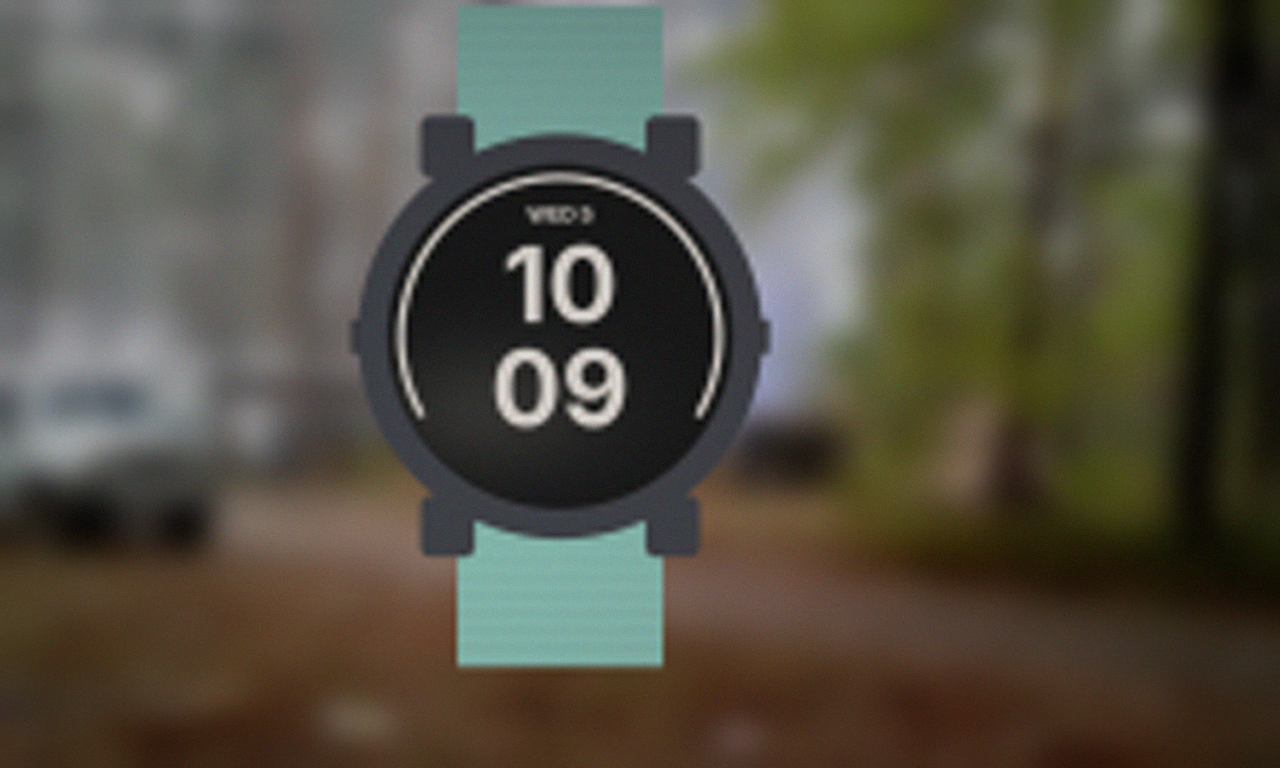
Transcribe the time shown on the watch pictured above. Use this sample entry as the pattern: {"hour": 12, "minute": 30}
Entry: {"hour": 10, "minute": 9}
